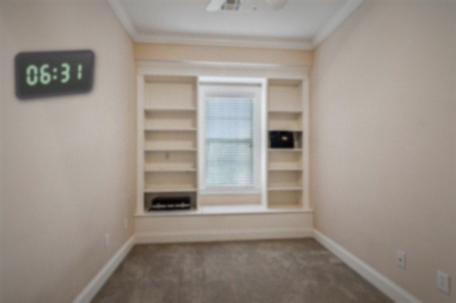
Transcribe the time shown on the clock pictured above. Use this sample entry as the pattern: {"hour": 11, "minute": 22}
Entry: {"hour": 6, "minute": 31}
